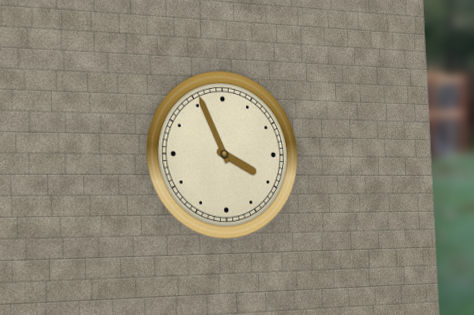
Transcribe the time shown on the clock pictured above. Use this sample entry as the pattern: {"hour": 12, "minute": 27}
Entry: {"hour": 3, "minute": 56}
